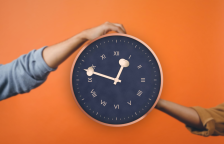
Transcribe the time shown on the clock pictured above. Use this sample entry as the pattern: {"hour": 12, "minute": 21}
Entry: {"hour": 12, "minute": 48}
